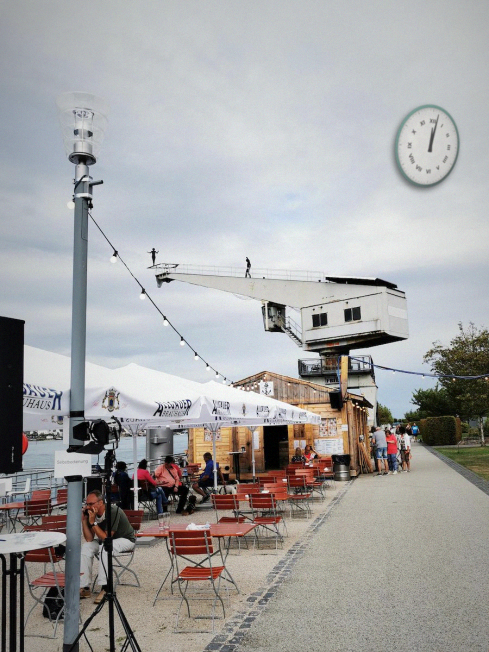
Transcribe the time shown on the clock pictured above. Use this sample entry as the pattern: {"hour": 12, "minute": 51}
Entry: {"hour": 12, "minute": 2}
